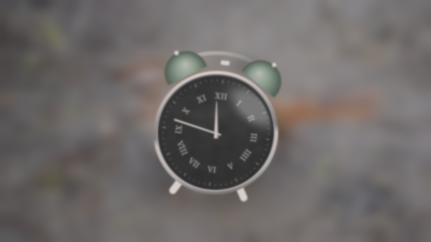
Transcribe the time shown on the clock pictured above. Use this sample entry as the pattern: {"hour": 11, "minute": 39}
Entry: {"hour": 11, "minute": 47}
